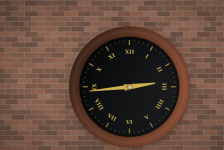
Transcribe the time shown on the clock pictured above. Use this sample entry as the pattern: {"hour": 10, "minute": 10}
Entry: {"hour": 2, "minute": 44}
